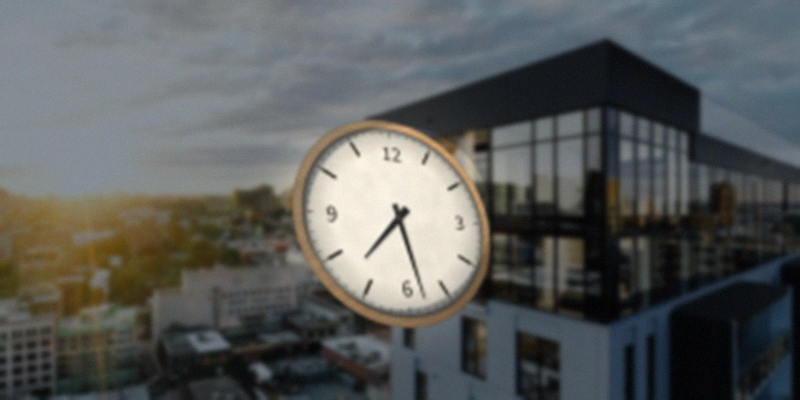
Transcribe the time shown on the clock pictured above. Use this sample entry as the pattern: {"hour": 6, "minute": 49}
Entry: {"hour": 7, "minute": 28}
